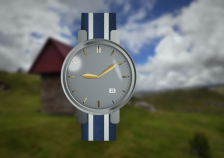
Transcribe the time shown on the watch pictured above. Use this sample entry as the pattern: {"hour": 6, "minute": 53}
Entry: {"hour": 9, "minute": 9}
